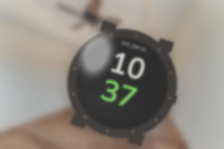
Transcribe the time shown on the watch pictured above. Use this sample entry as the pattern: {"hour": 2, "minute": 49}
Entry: {"hour": 10, "minute": 37}
